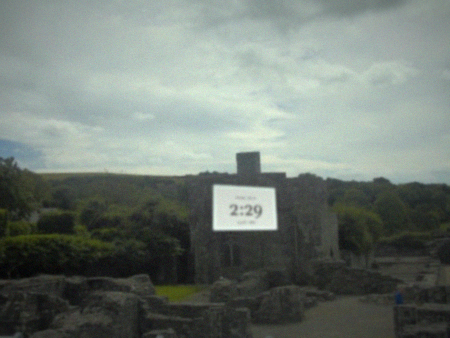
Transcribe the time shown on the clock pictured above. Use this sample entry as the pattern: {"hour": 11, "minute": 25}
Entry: {"hour": 2, "minute": 29}
